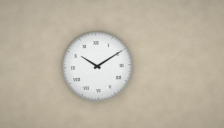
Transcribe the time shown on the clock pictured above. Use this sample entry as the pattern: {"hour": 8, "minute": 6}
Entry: {"hour": 10, "minute": 10}
